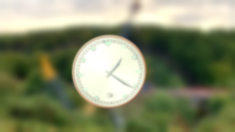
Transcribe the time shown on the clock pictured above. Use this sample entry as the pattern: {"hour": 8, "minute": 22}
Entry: {"hour": 1, "minute": 21}
